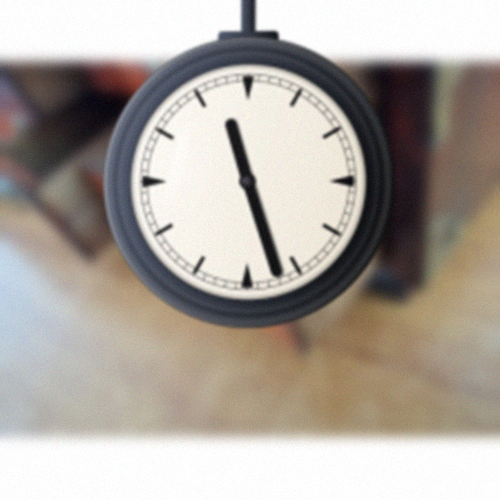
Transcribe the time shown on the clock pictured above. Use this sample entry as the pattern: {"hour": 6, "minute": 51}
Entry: {"hour": 11, "minute": 27}
